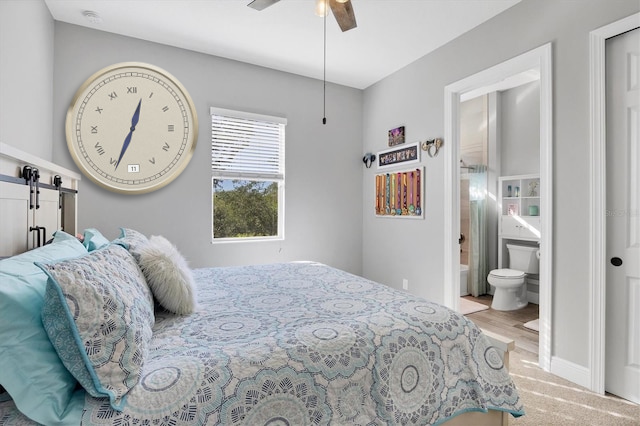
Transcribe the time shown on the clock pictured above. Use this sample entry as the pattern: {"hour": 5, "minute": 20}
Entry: {"hour": 12, "minute": 34}
